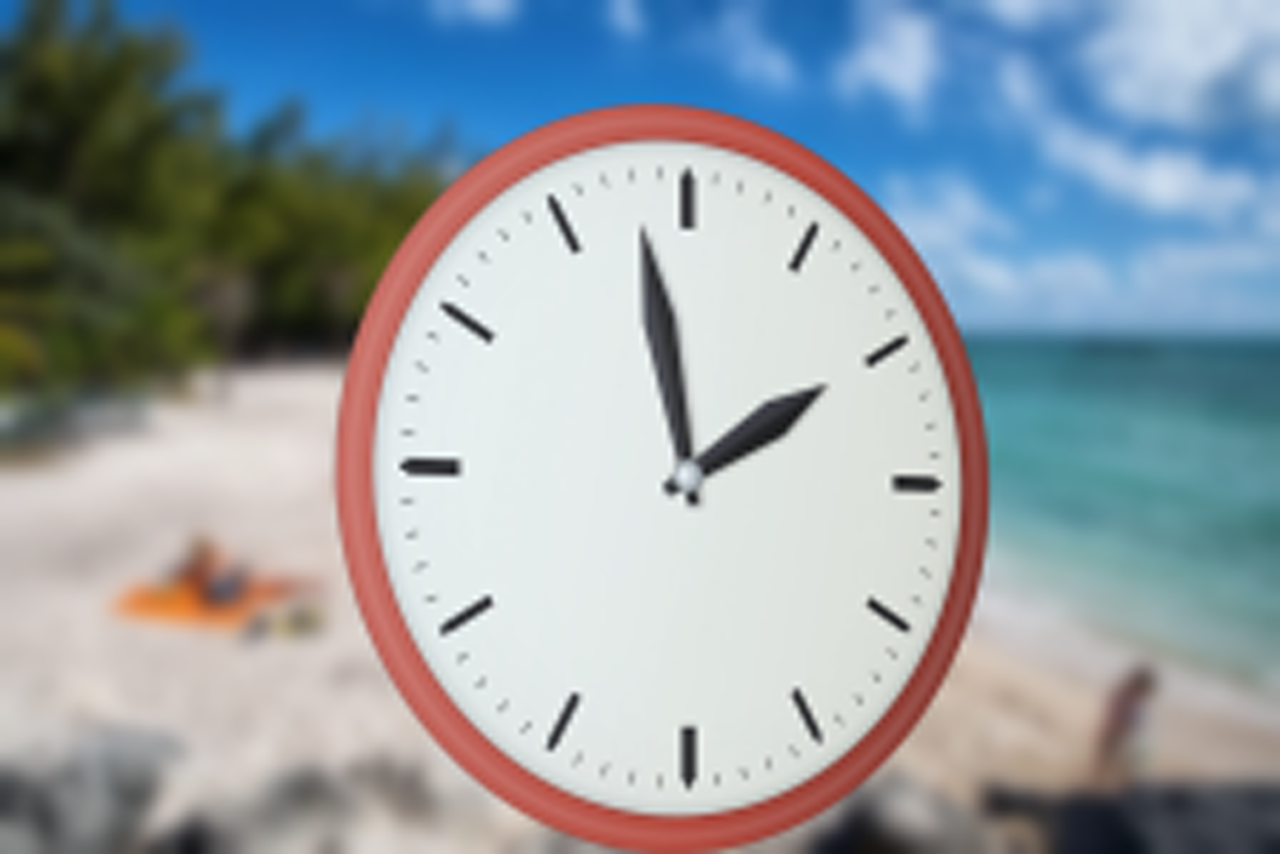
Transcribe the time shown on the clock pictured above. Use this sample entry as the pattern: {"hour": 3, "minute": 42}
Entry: {"hour": 1, "minute": 58}
